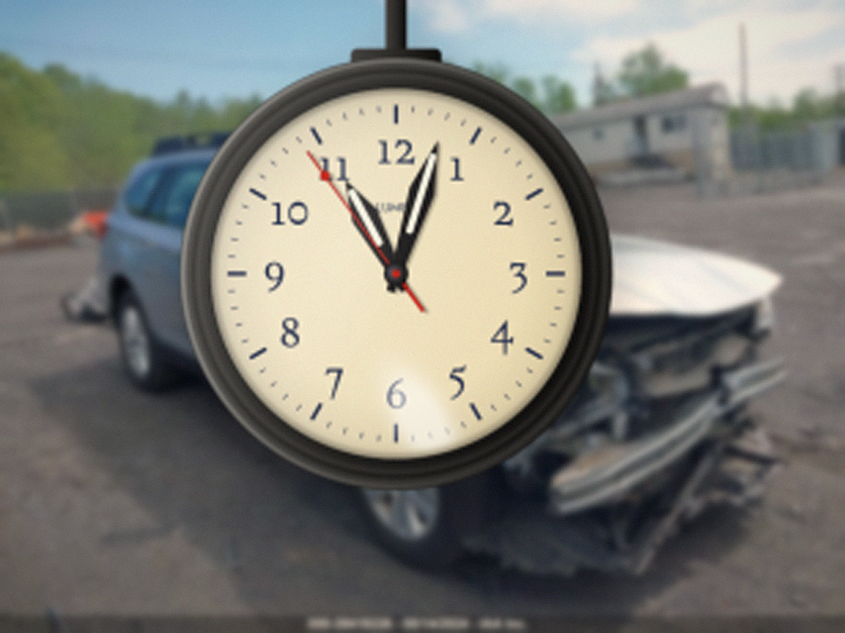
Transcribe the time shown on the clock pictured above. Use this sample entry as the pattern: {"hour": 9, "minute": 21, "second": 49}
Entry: {"hour": 11, "minute": 2, "second": 54}
